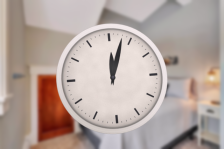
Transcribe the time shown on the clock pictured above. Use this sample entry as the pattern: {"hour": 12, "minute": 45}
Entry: {"hour": 12, "minute": 3}
